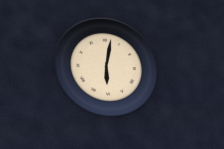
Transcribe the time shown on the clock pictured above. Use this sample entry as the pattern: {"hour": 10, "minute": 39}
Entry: {"hour": 6, "minute": 2}
